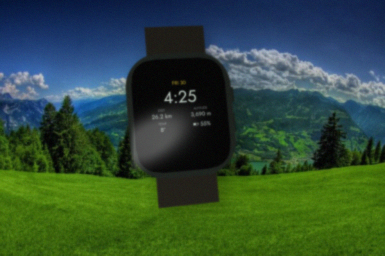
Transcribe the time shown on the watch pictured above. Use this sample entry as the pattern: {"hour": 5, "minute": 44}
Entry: {"hour": 4, "minute": 25}
